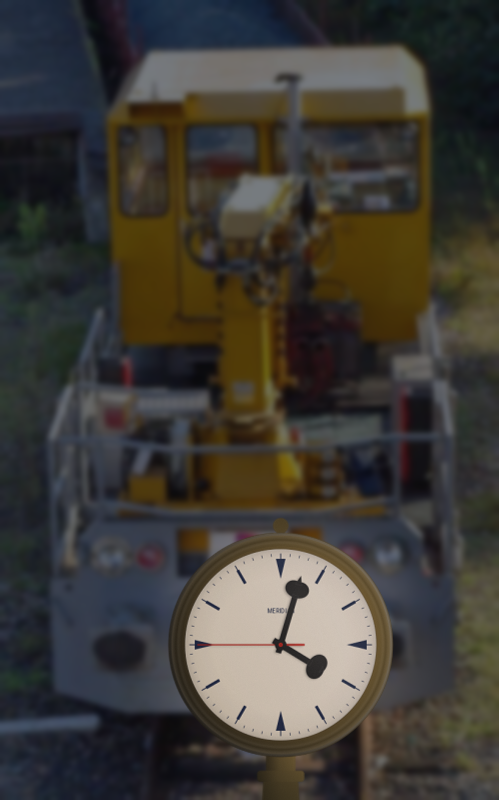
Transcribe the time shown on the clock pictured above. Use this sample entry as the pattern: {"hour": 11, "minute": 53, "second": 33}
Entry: {"hour": 4, "minute": 2, "second": 45}
